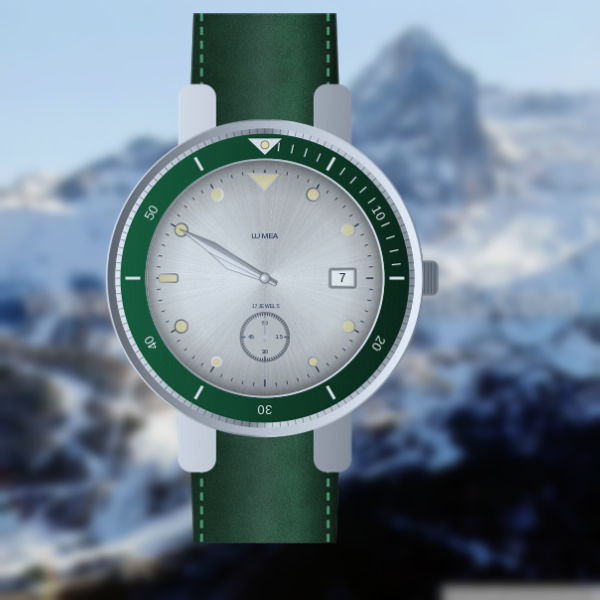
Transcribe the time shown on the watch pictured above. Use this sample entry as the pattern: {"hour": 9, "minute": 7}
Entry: {"hour": 9, "minute": 50}
